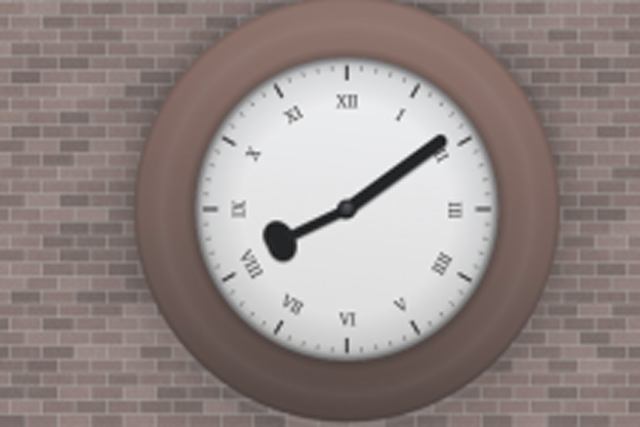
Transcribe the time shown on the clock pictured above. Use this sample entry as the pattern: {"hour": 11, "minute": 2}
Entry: {"hour": 8, "minute": 9}
